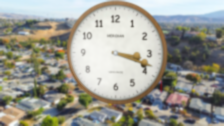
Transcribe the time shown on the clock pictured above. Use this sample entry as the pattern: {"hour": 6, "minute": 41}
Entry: {"hour": 3, "minute": 18}
